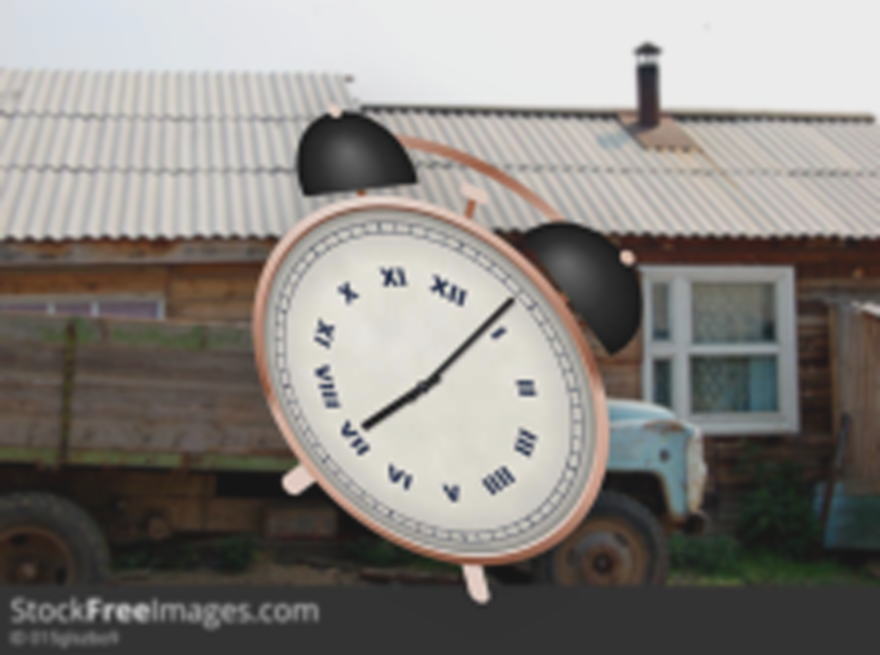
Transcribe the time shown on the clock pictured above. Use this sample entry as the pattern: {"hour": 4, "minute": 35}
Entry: {"hour": 7, "minute": 4}
